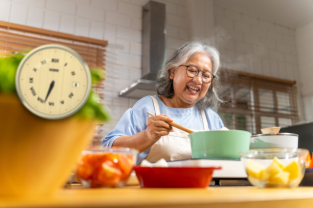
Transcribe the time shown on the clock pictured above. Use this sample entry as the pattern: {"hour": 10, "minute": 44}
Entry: {"hour": 6, "minute": 33}
